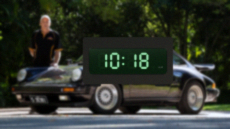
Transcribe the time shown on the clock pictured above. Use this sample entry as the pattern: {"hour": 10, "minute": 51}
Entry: {"hour": 10, "minute": 18}
